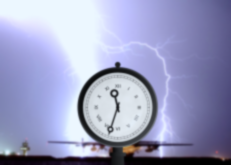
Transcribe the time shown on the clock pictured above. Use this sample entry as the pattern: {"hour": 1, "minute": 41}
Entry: {"hour": 11, "minute": 33}
